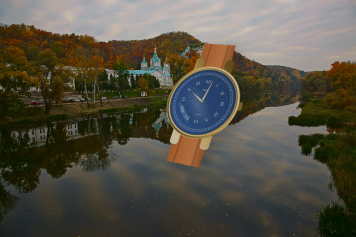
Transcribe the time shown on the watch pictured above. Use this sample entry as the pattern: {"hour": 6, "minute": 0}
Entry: {"hour": 10, "minute": 2}
